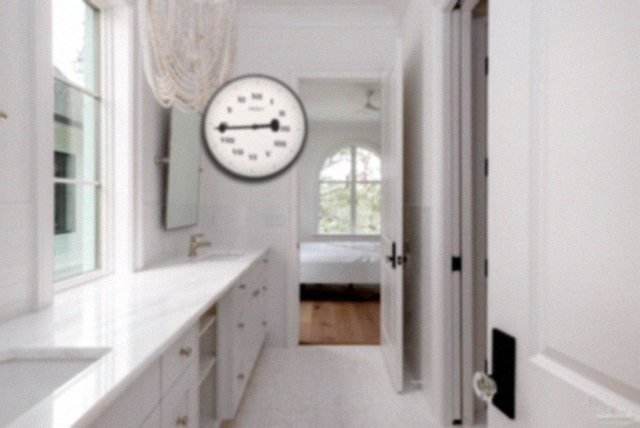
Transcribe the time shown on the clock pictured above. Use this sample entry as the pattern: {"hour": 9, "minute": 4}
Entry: {"hour": 2, "minute": 44}
